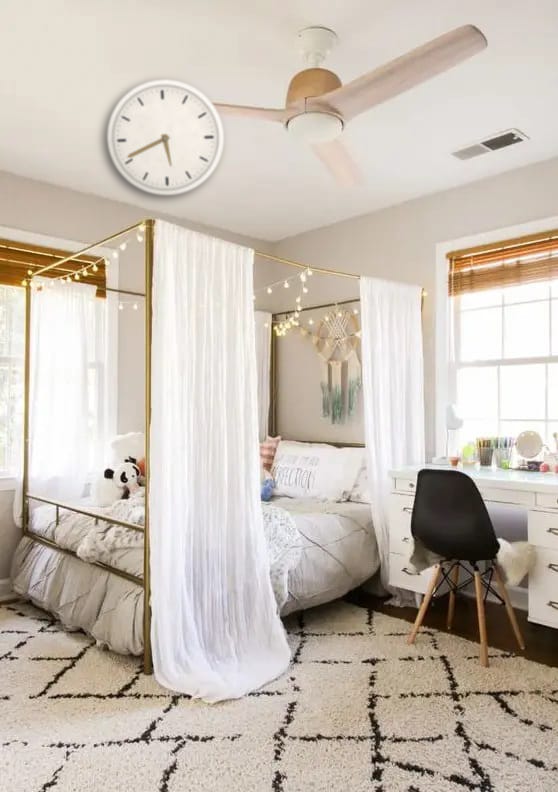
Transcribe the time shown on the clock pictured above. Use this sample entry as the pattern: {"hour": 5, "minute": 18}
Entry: {"hour": 5, "minute": 41}
